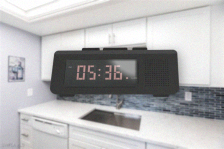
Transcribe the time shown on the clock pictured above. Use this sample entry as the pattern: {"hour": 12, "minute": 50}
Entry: {"hour": 5, "minute": 36}
